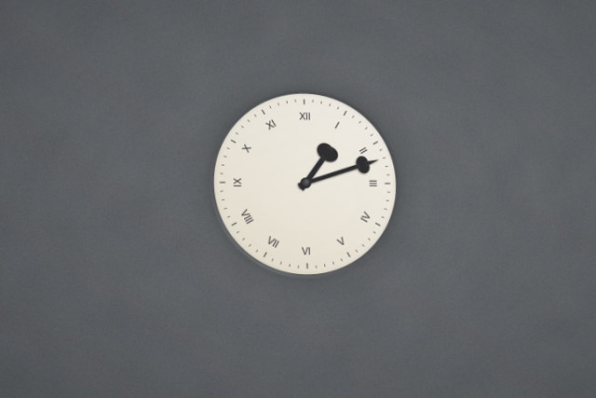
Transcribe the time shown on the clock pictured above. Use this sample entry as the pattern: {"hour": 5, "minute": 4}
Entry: {"hour": 1, "minute": 12}
